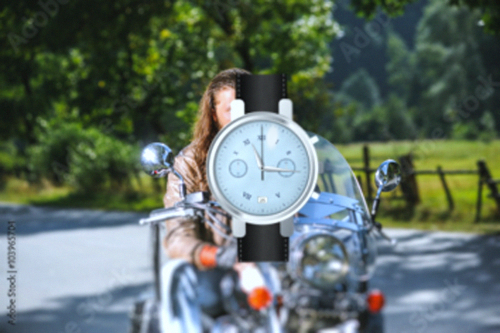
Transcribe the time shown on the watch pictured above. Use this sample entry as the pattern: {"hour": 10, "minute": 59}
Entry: {"hour": 11, "minute": 16}
